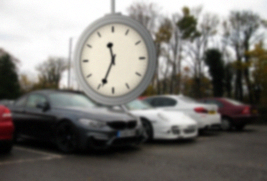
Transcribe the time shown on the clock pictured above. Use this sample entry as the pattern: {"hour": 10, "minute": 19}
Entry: {"hour": 11, "minute": 34}
